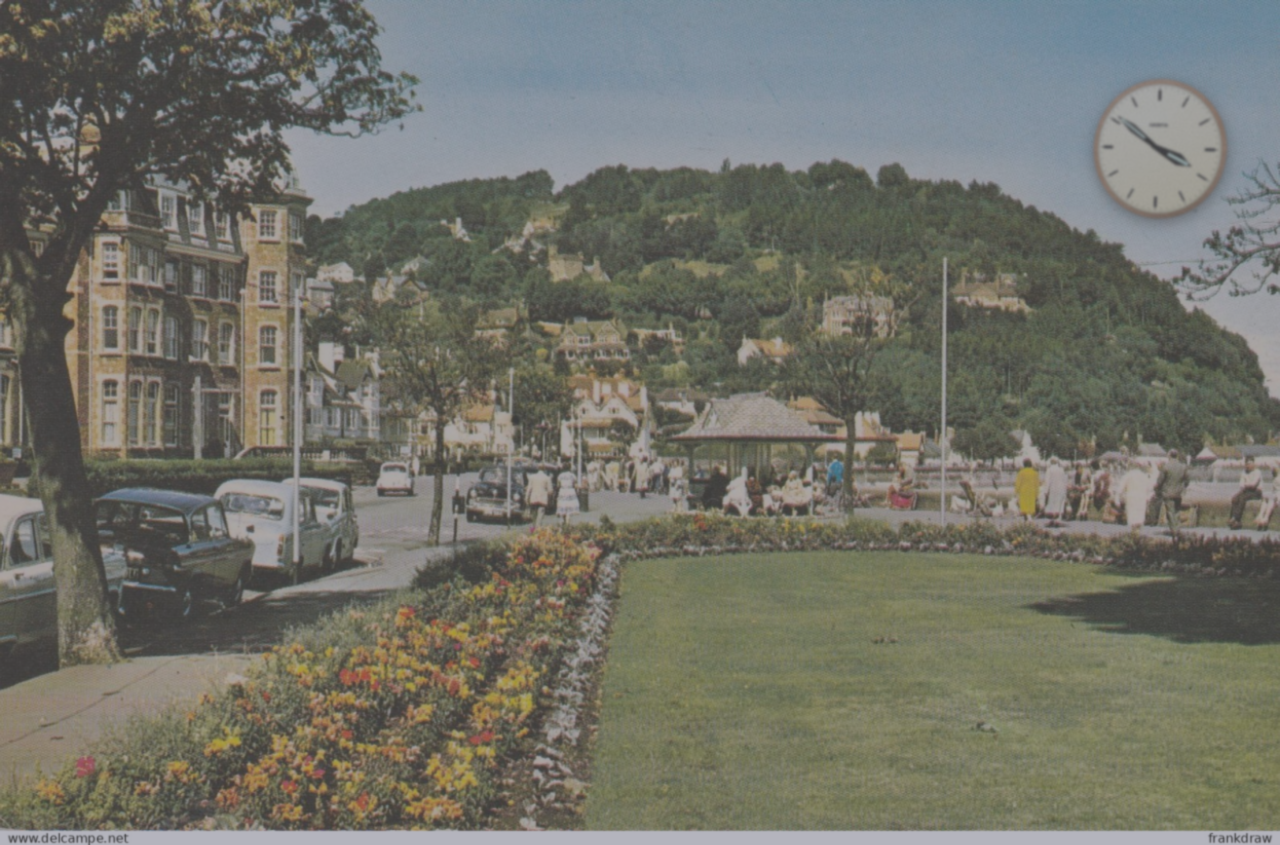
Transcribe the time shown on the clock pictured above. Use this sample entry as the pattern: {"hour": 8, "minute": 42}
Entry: {"hour": 3, "minute": 51}
